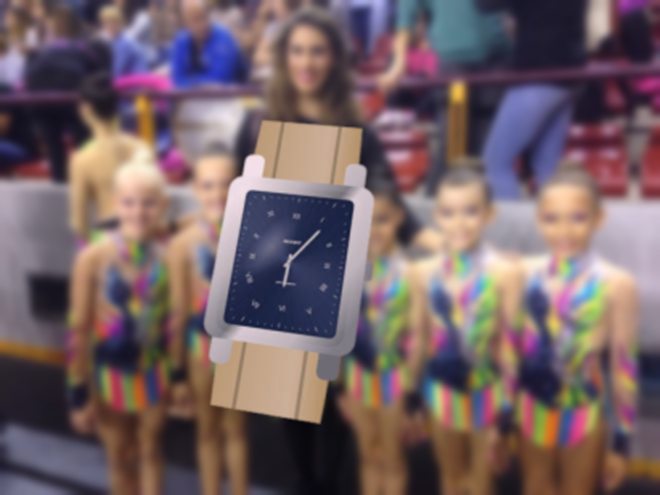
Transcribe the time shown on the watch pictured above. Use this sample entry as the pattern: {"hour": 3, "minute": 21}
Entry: {"hour": 6, "minute": 6}
